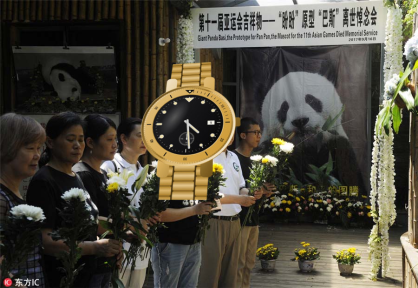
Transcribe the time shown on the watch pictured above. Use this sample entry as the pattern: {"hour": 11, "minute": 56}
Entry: {"hour": 4, "minute": 29}
